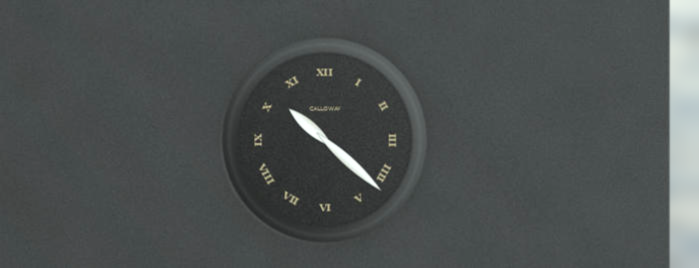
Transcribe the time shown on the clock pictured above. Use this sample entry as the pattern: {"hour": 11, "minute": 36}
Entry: {"hour": 10, "minute": 22}
